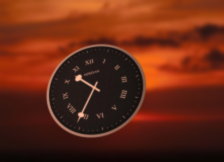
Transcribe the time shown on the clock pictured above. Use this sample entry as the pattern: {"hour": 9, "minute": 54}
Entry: {"hour": 10, "minute": 36}
